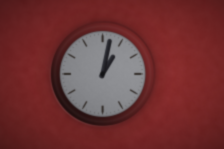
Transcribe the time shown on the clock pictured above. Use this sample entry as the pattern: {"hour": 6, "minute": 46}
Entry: {"hour": 1, "minute": 2}
